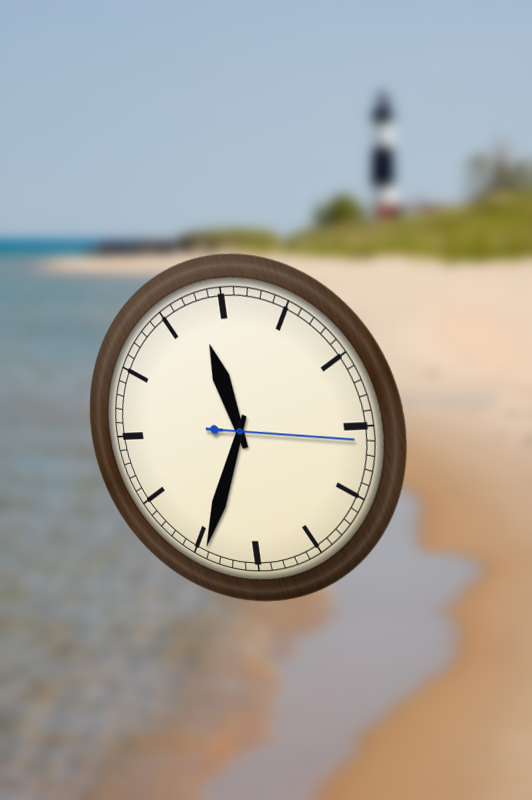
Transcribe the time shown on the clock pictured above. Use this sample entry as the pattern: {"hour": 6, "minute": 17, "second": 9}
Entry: {"hour": 11, "minute": 34, "second": 16}
